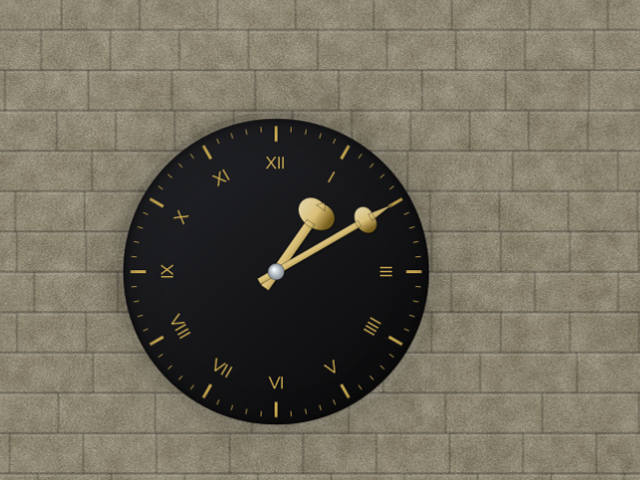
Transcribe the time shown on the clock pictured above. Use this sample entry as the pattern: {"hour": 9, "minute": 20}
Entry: {"hour": 1, "minute": 10}
